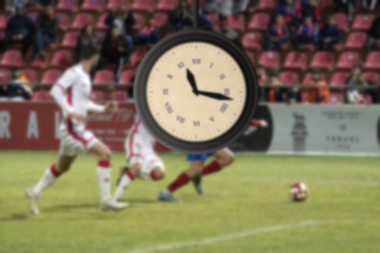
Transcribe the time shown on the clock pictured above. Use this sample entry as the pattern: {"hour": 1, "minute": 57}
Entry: {"hour": 11, "minute": 17}
